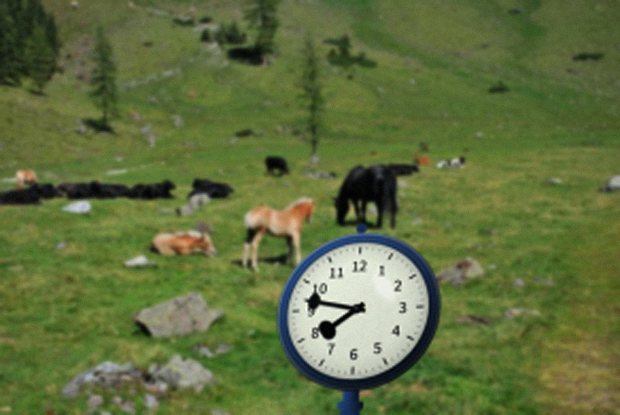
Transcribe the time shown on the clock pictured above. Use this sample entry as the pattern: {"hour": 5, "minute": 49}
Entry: {"hour": 7, "minute": 47}
